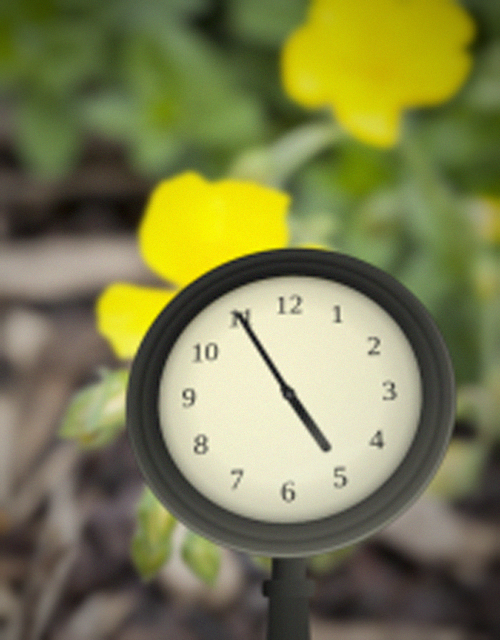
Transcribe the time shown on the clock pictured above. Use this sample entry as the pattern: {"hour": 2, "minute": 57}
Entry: {"hour": 4, "minute": 55}
